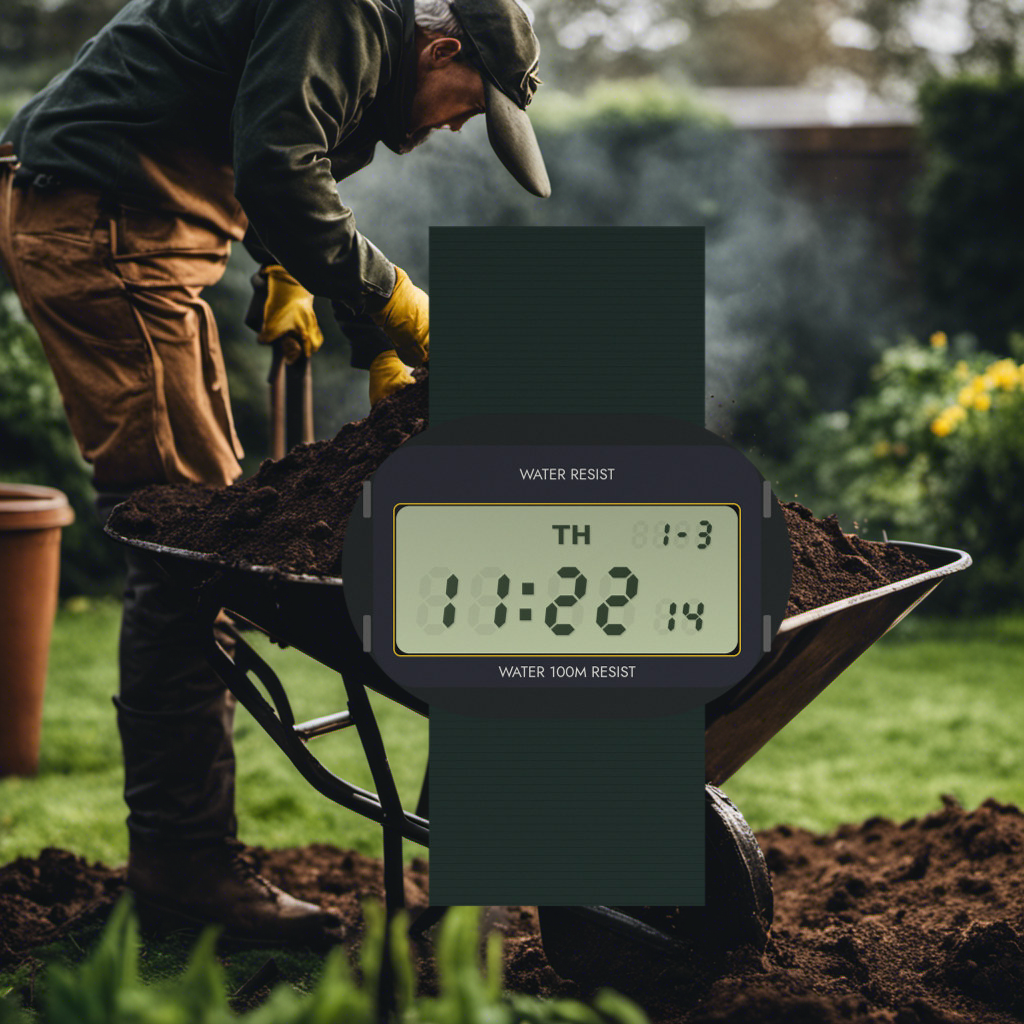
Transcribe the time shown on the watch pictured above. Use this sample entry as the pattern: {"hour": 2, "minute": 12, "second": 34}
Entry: {"hour": 11, "minute": 22, "second": 14}
